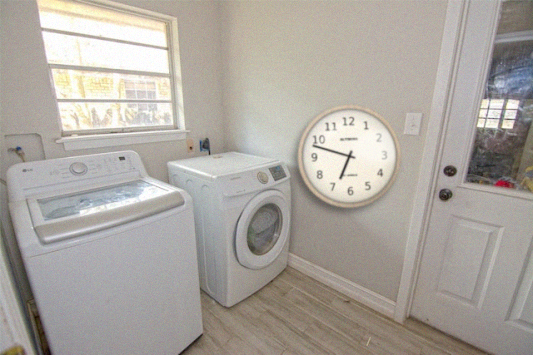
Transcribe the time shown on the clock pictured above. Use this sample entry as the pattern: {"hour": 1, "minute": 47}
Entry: {"hour": 6, "minute": 48}
